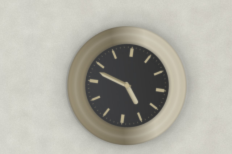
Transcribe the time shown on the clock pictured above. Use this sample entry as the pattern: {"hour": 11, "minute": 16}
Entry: {"hour": 4, "minute": 48}
